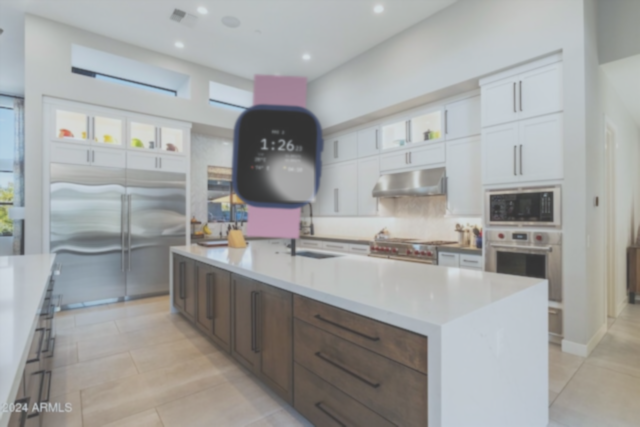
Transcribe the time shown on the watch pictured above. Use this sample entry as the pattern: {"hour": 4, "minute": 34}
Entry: {"hour": 1, "minute": 26}
